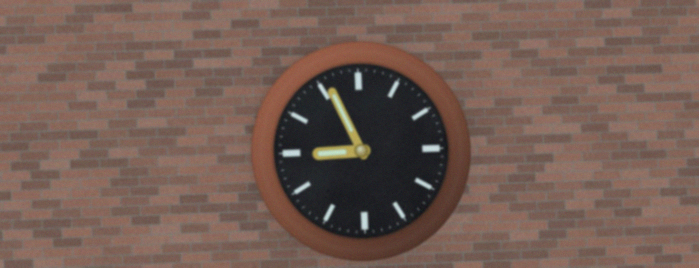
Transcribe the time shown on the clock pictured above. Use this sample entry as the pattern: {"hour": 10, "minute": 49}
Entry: {"hour": 8, "minute": 56}
